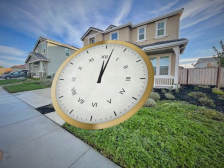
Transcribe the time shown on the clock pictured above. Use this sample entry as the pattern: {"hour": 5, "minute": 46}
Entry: {"hour": 12, "minute": 2}
